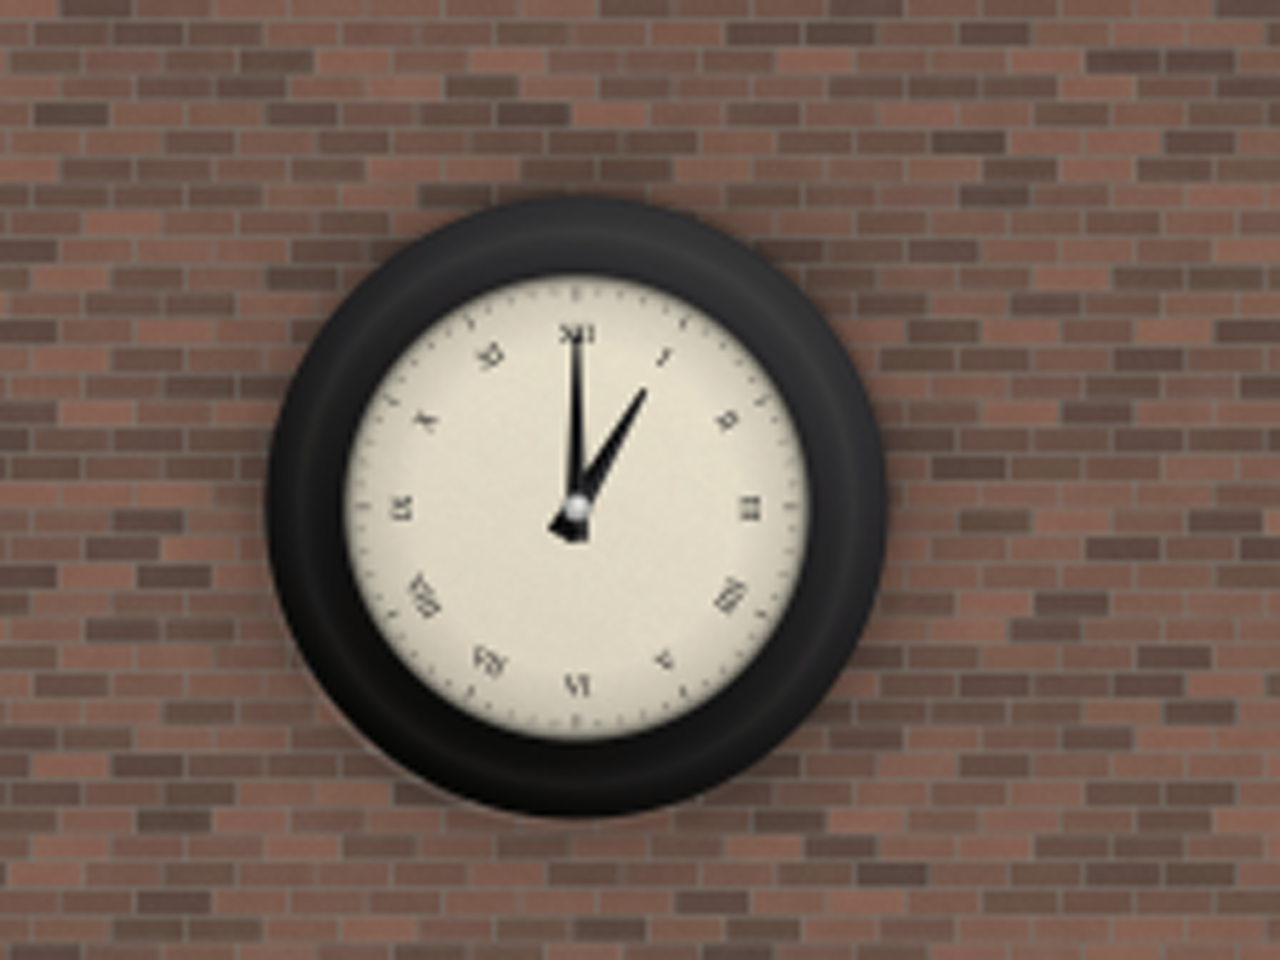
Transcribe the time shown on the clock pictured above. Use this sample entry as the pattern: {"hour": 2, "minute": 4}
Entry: {"hour": 1, "minute": 0}
